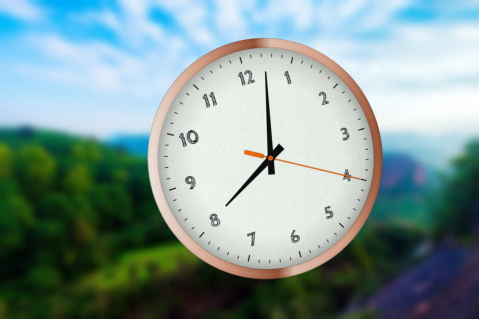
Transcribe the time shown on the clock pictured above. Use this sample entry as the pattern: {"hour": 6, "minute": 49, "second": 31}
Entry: {"hour": 8, "minute": 2, "second": 20}
